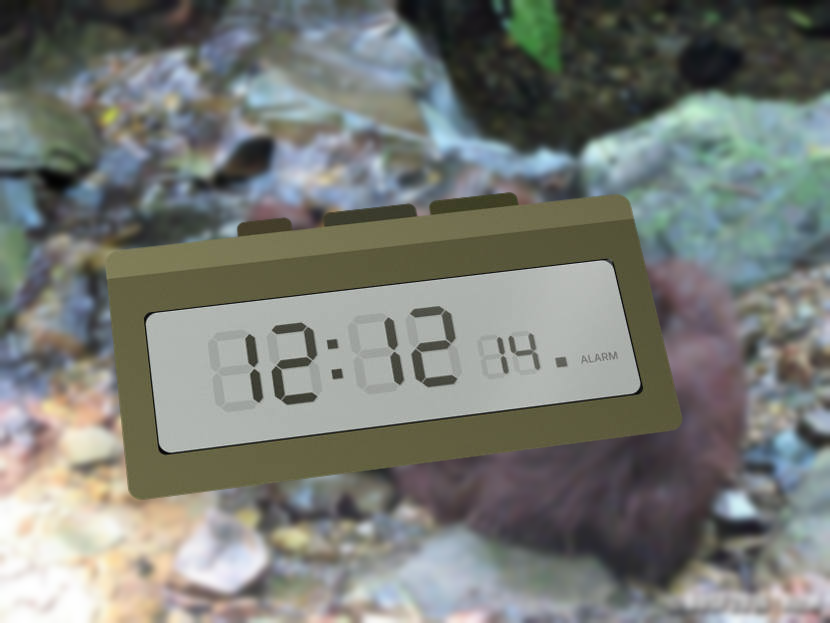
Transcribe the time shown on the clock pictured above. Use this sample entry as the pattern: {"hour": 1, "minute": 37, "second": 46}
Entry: {"hour": 12, "minute": 12, "second": 14}
